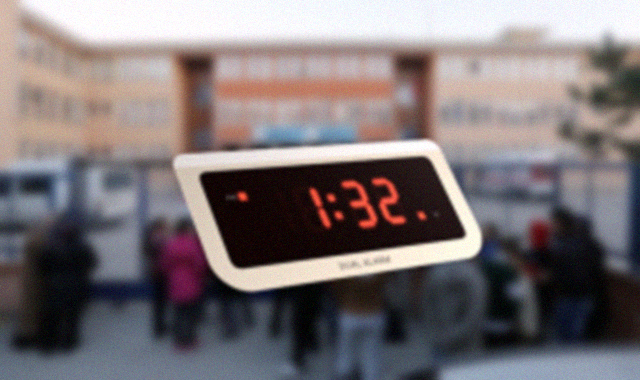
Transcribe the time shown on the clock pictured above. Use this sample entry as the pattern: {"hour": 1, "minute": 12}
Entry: {"hour": 1, "minute": 32}
